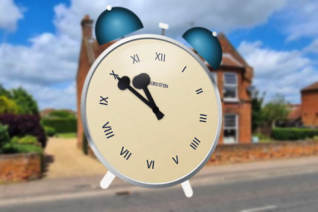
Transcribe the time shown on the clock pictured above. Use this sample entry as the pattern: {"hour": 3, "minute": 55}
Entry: {"hour": 10, "minute": 50}
